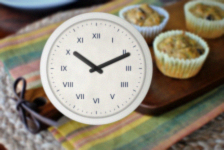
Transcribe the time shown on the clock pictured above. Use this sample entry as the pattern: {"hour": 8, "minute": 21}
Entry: {"hour": 10, "minute": 11}
